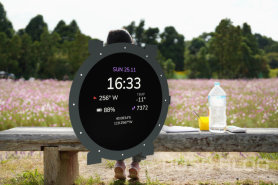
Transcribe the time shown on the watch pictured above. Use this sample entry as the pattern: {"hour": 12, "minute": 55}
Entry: {"hour": 16, "minute": 33}
